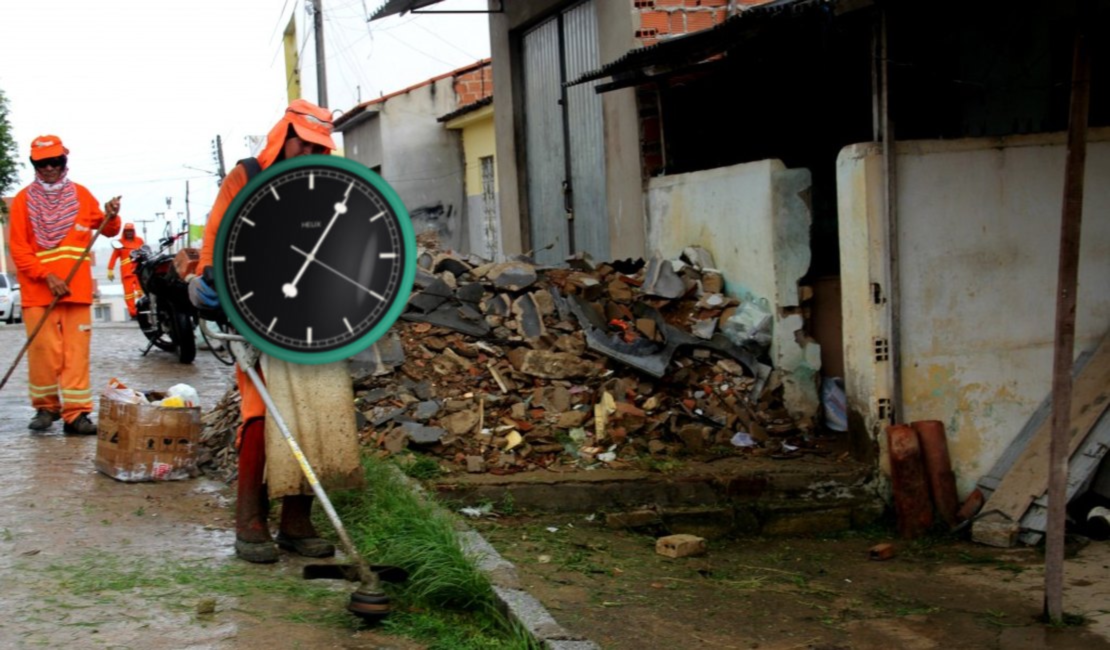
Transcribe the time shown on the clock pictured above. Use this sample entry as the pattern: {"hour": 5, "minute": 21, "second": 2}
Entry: {"hour": 7, "minute": 5, "second": 20}
